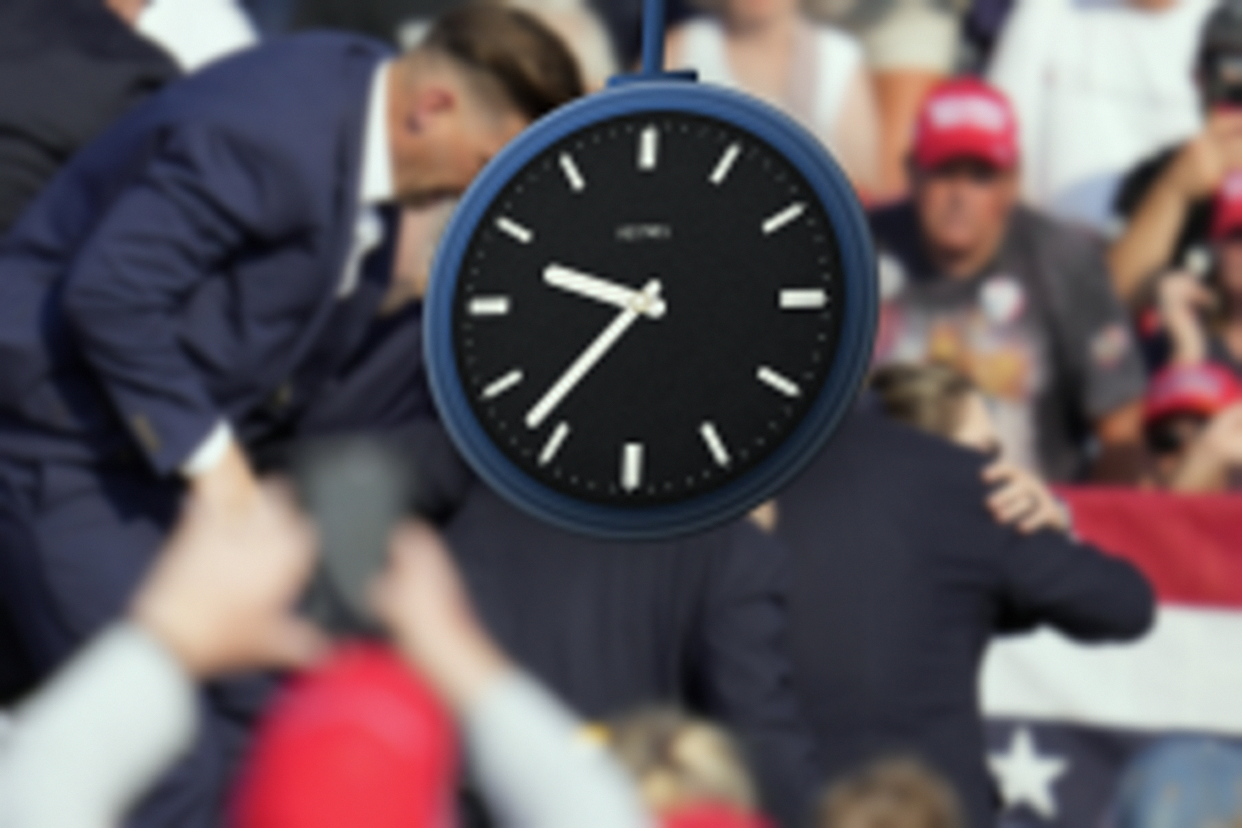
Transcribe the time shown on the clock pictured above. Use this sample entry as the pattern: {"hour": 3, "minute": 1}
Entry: {"hour": 9, "minute": 37}
